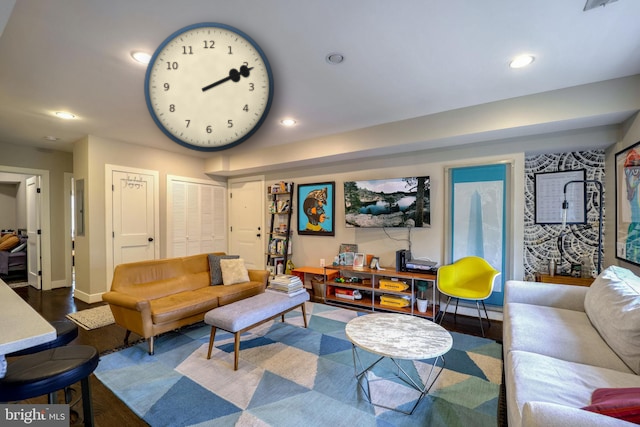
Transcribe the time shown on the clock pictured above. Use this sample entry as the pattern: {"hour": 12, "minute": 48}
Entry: {"hour": 2, "minute": 11}
